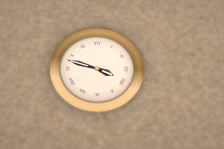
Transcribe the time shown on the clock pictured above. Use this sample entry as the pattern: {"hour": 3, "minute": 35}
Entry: {"hour": 3, "minute": 48}
